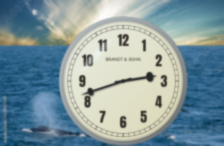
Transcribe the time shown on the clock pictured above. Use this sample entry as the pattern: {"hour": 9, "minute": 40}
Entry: {"hour": 2, "minute": 42}
